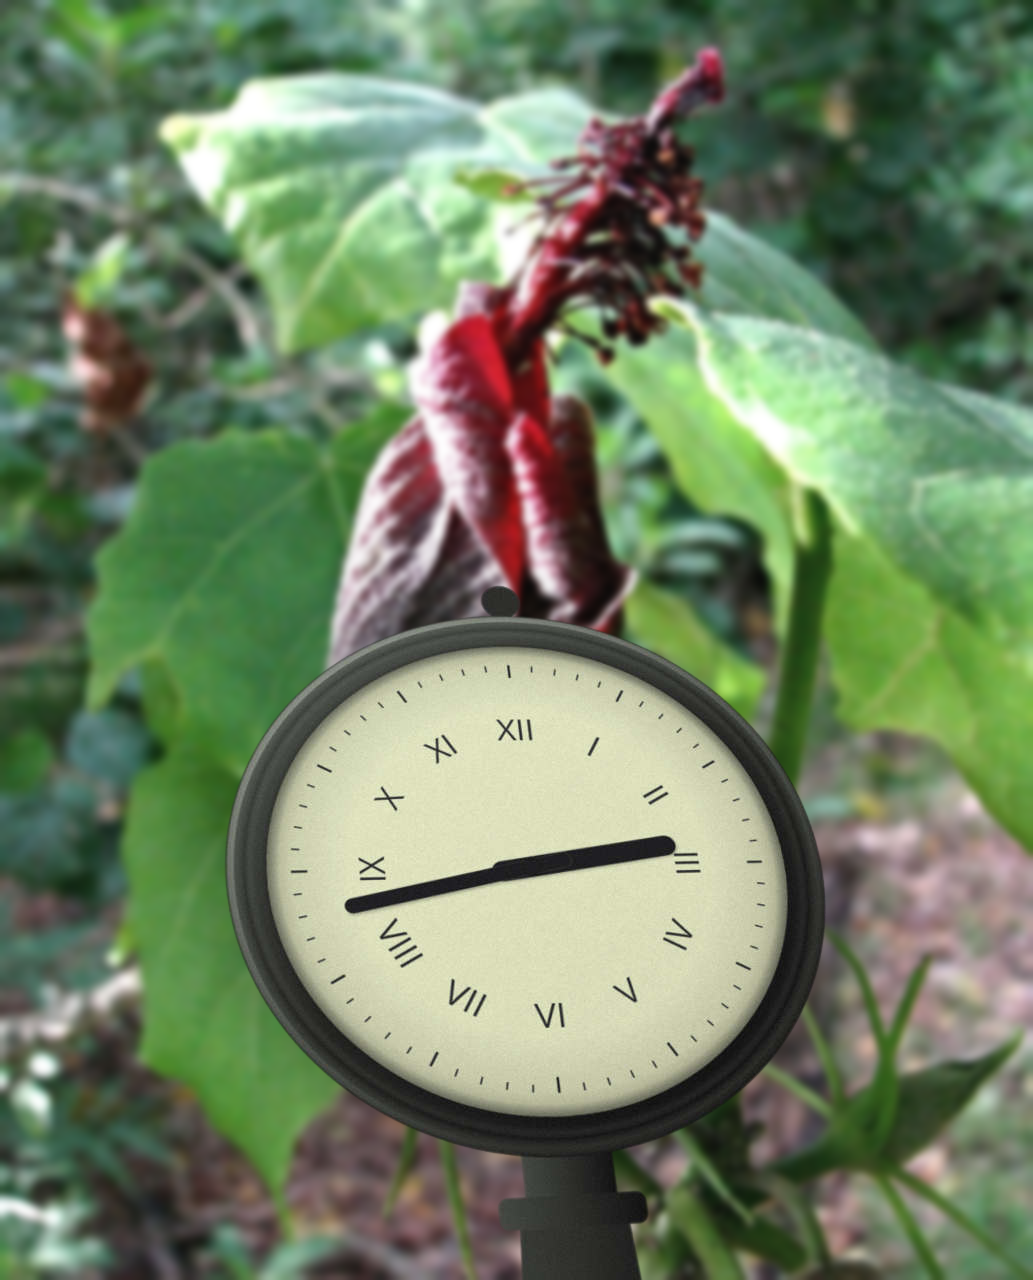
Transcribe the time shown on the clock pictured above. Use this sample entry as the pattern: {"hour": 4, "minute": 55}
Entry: {"hour": 2, "minute": 43}
